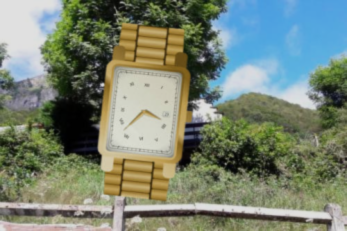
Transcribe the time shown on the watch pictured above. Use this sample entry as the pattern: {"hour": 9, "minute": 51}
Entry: {"hour": 3, "minute": 37}
